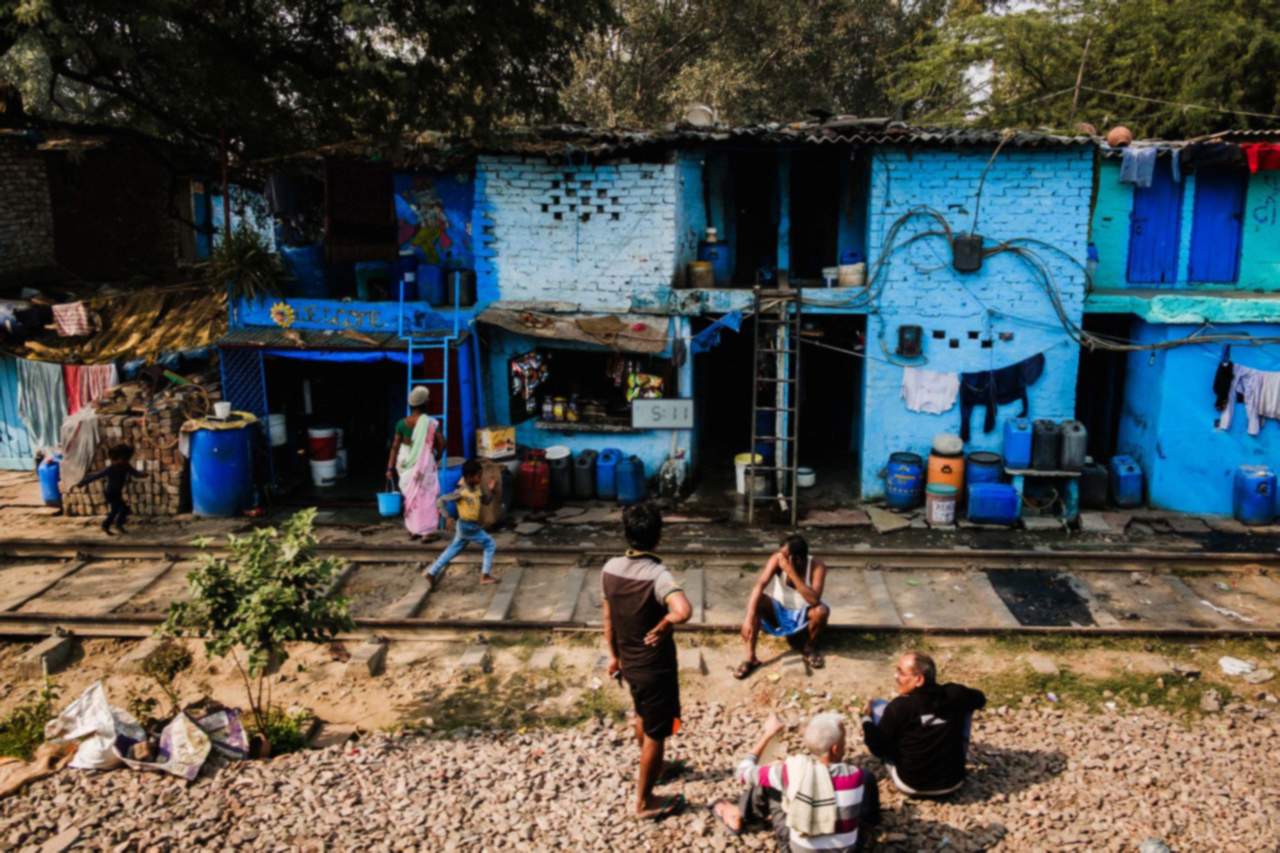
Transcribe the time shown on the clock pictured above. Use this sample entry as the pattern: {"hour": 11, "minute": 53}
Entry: {"hour": 5, "minute": 11}
